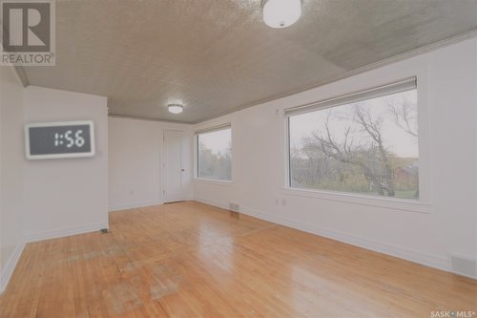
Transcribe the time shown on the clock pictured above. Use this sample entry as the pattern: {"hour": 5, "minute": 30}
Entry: {"hour": 1, "minute": 56}
